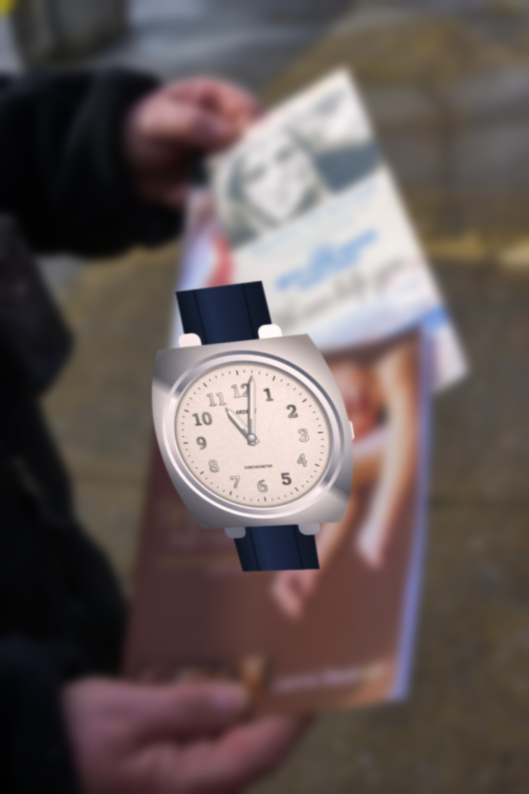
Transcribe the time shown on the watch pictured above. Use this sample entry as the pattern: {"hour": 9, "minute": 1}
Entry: {"hour": 11, "minute": 2}
